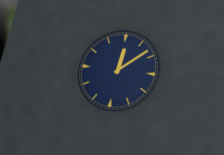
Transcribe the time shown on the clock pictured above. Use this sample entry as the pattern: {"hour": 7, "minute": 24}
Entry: {"hour": 12, "minute": 8}
